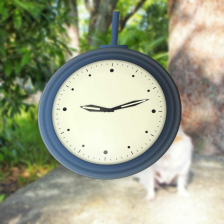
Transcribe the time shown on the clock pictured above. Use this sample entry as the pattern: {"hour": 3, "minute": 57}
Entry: {"hour": 9, "minute": 12}
